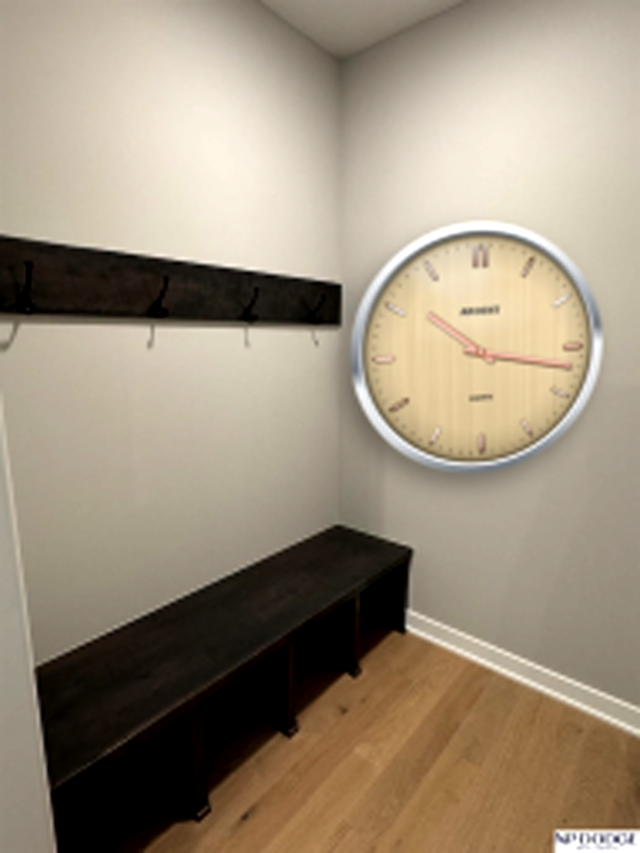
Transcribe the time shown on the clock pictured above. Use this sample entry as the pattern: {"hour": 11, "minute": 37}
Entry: {"hour": 10, "minute": 17}
